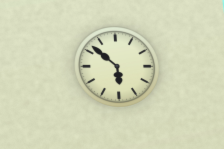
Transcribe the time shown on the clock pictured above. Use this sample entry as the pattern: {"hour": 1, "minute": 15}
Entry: {"hour": 5, "minute": 52}
